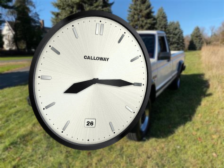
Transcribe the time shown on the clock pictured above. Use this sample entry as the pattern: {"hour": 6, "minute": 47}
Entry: {"hour": 8, "minute": 15}
